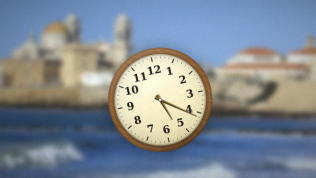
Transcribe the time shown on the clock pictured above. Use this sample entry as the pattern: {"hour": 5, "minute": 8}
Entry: {"hour": 5, "minute": 21}
